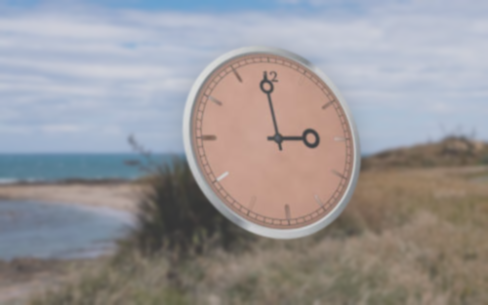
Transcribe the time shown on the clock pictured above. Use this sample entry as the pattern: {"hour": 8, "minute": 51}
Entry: {"hour": 2, "minute": 59}
